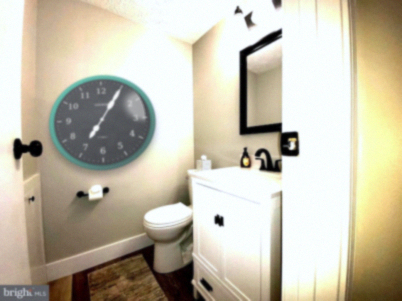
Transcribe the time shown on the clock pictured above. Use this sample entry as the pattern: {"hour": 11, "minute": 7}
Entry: {"hour": 7, "minute": 5}
